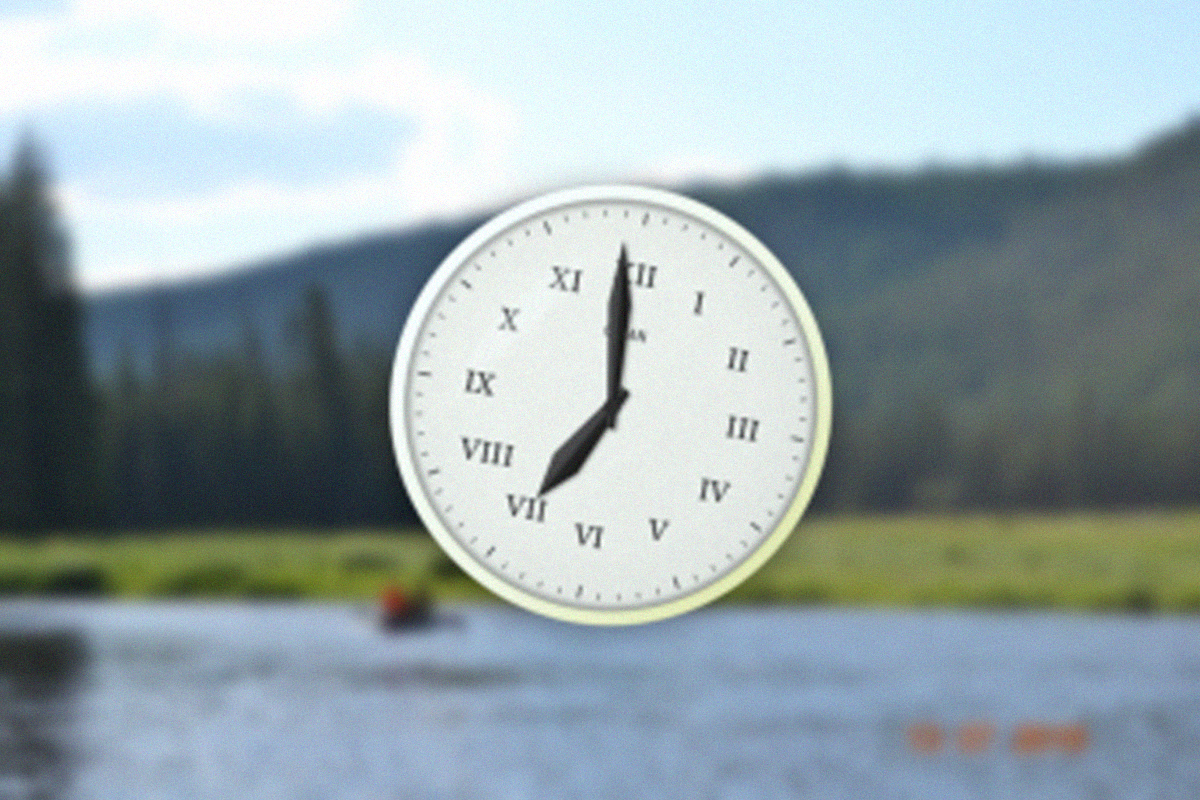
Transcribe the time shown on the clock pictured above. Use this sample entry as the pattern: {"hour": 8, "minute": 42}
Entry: {"hour": 6, "minute": 59}
